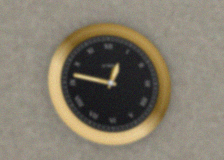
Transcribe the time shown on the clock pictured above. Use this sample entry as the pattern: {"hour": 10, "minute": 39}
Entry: {"hour": 12, "minute": 47}
